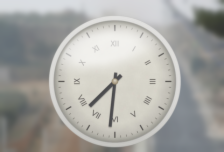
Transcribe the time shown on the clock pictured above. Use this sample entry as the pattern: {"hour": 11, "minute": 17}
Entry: {"hour": 7, "minute": 31}
